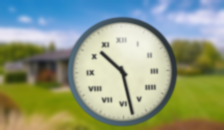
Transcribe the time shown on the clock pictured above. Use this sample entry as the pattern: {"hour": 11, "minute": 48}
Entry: {"hour": 10, "minute": 28}
